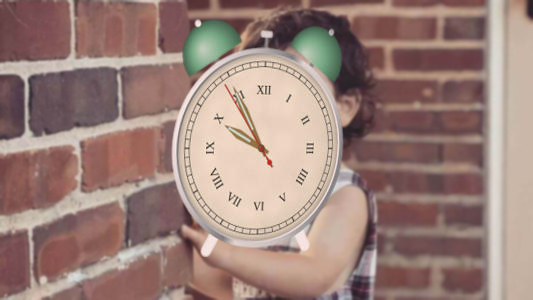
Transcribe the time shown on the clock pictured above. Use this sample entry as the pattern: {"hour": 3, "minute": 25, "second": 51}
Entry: {"hour": 9, "minute": 54, "second": 54}
